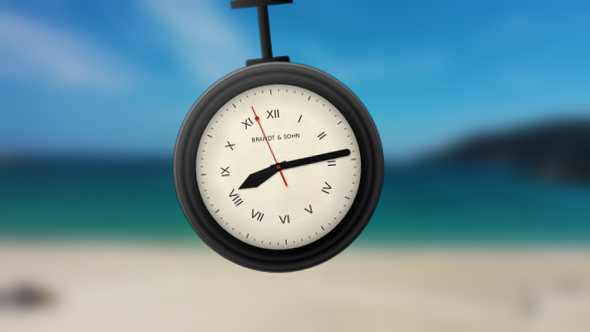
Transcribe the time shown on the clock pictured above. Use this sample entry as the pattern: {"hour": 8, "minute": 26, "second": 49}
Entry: {"hour": 8, "minute": 13, "second": 57}
